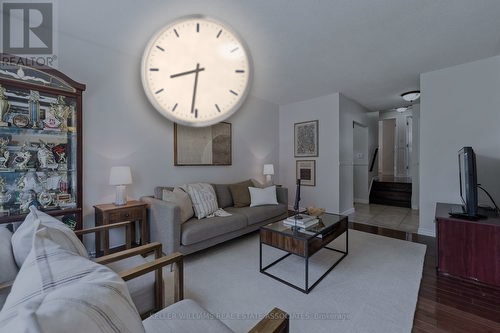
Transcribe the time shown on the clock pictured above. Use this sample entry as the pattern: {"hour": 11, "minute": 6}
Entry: {"hour": 8, "minute": 31}
